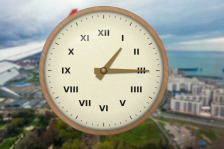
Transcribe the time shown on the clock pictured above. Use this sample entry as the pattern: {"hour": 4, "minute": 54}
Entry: {"hour": 1, "minute": 15}
